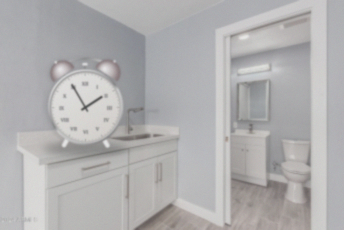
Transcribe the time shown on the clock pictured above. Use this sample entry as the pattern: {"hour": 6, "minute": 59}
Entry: {"hour": 1, "minute": 55}
